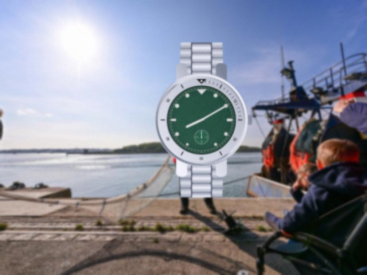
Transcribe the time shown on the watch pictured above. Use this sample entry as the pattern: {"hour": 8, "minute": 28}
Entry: {"hour": 8, "minute": 10}
